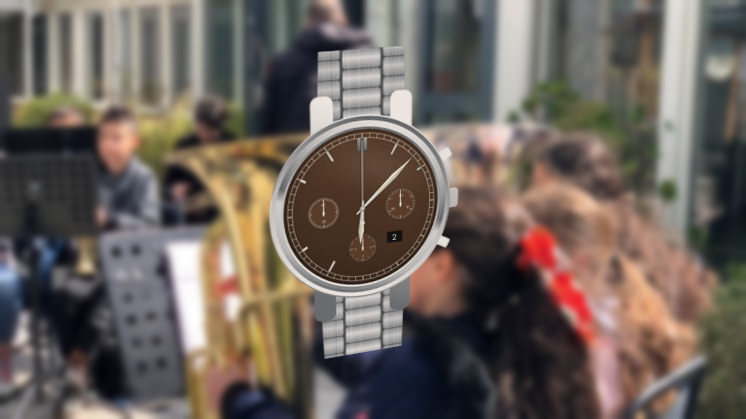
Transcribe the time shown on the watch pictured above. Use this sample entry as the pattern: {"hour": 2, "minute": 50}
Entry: {"hour": 6, "minute": 8}
